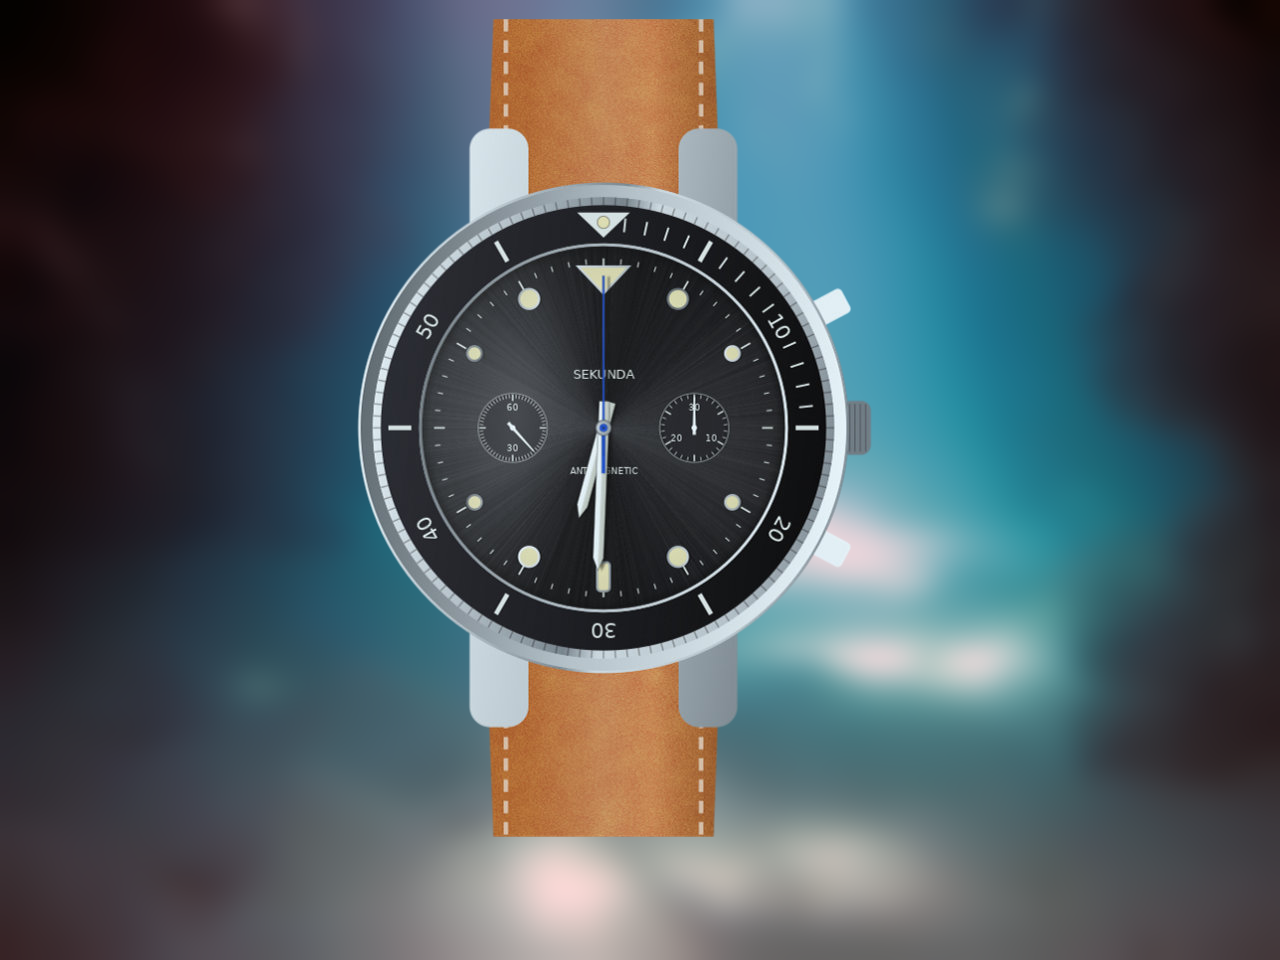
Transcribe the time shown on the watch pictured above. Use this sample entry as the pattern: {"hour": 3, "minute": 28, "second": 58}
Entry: {"hour": 6, "minute": 30, "second": 23}
